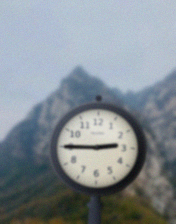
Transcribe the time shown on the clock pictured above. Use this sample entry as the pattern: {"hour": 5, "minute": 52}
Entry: {"hour": 2, "minute": 45}
